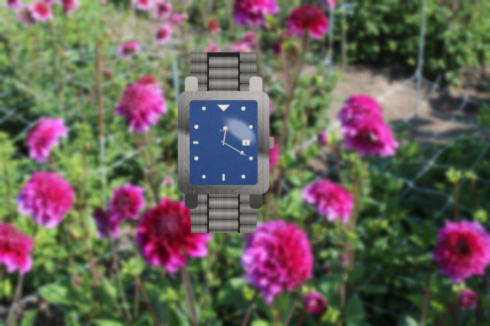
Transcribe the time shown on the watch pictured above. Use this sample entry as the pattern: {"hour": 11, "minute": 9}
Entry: {"hour": 12, "minute": 20}
